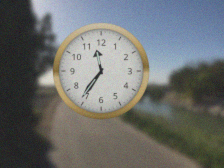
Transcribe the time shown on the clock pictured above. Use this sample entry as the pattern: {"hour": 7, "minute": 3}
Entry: {"hour": 11, "minute": 36}
